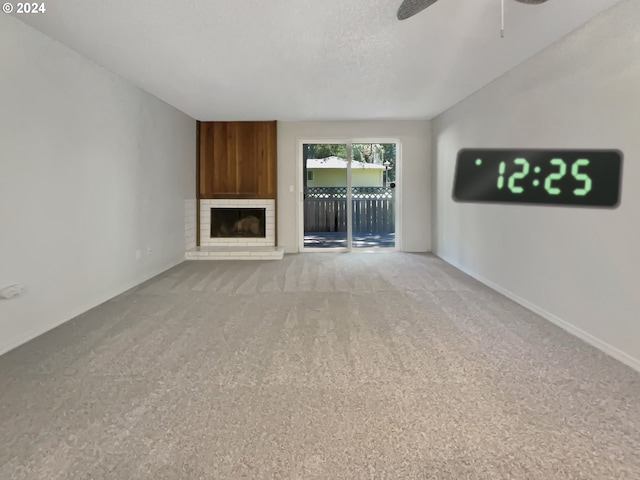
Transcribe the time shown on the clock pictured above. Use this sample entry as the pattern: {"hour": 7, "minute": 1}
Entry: {"hour": 12, "minute": 25}
